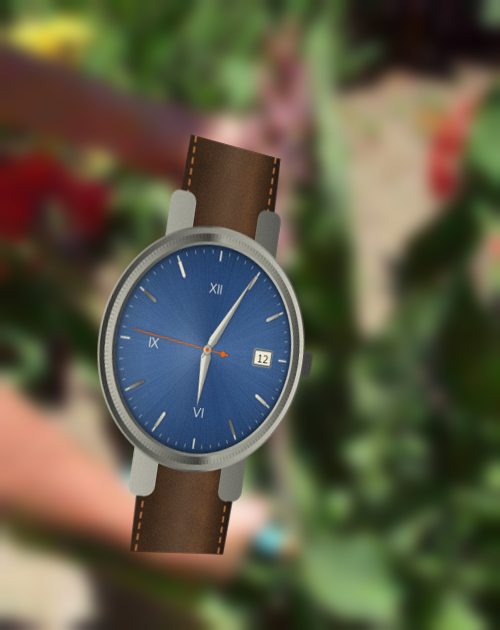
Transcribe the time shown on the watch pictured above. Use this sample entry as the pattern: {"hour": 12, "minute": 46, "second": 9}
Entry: {"hour": 6, "minute": 4, "second": 46}
